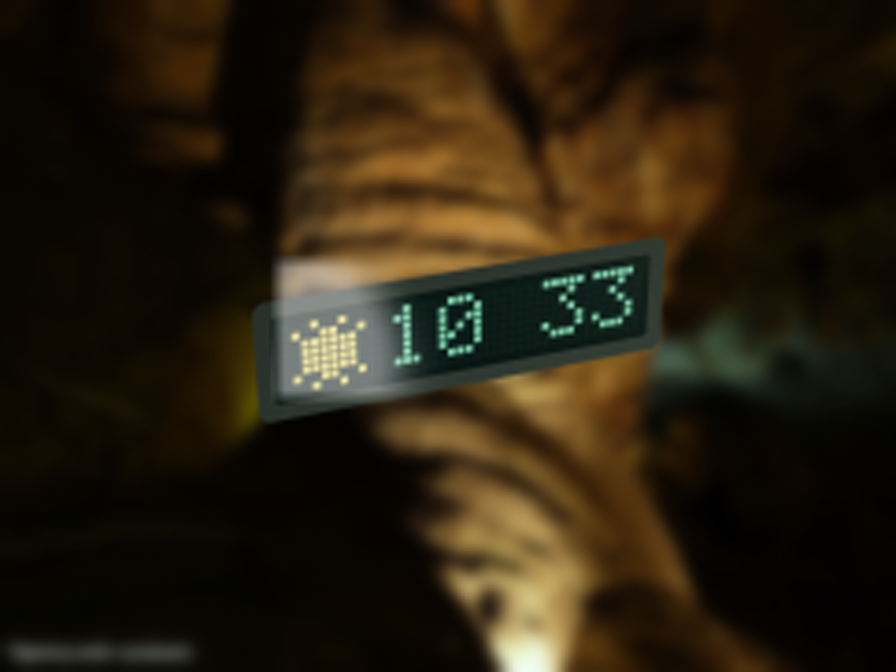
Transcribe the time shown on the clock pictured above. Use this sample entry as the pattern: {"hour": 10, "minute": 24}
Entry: {"hour": 10, "minute": 33}
